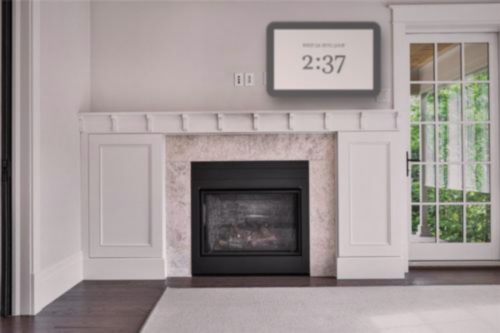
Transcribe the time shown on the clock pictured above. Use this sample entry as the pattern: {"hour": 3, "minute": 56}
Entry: {"hour": 2, "minute": 37}
